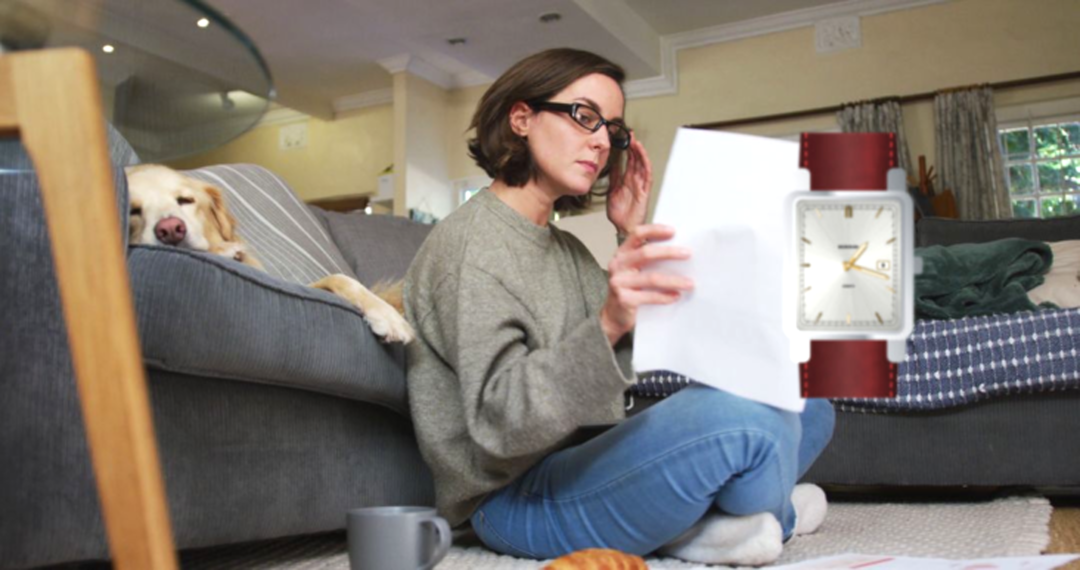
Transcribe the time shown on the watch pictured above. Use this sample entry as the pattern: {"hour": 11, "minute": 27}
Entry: {"hour": 1, "minute": 18}
